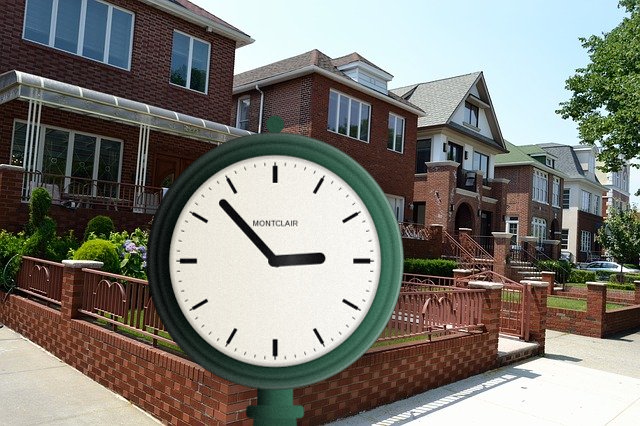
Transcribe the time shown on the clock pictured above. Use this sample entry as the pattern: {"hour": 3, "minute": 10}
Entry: {"hour": 2, "minute": 53}
